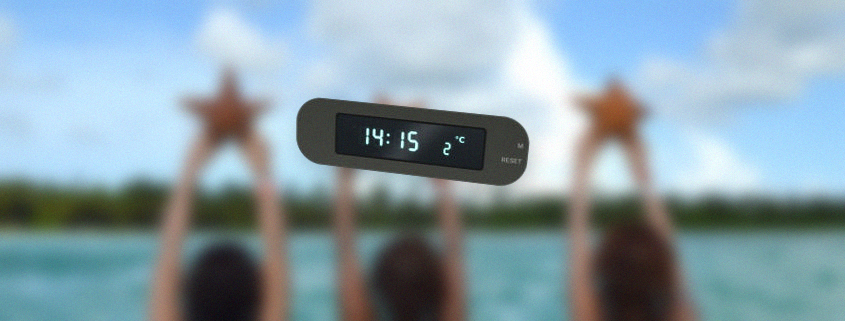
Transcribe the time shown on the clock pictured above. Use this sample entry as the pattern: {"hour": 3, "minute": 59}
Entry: {"hour": 14, "minute": 15}
